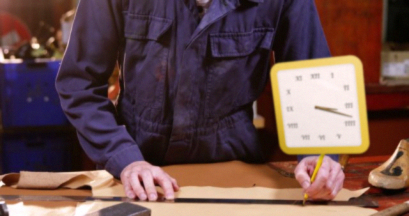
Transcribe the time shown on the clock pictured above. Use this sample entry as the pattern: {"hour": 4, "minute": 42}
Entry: {"hour": 3, "minute": 18}
